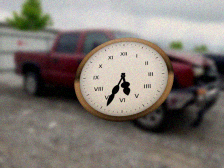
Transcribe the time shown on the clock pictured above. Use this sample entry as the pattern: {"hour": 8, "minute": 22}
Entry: {"hour": 5, "minute": 34}
